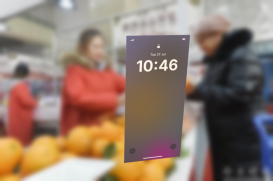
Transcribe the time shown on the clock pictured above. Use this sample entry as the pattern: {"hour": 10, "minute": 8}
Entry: {"hour": 10, "minute": 46}
